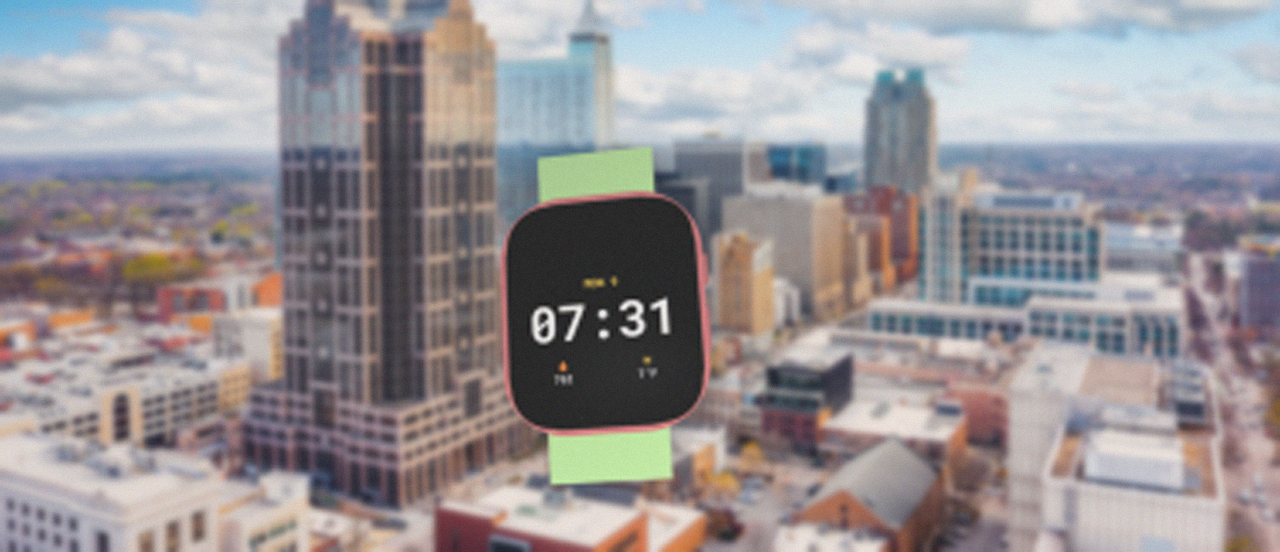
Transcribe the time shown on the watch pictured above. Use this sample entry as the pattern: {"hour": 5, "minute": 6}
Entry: {"hour": 7, "minute": 31}
